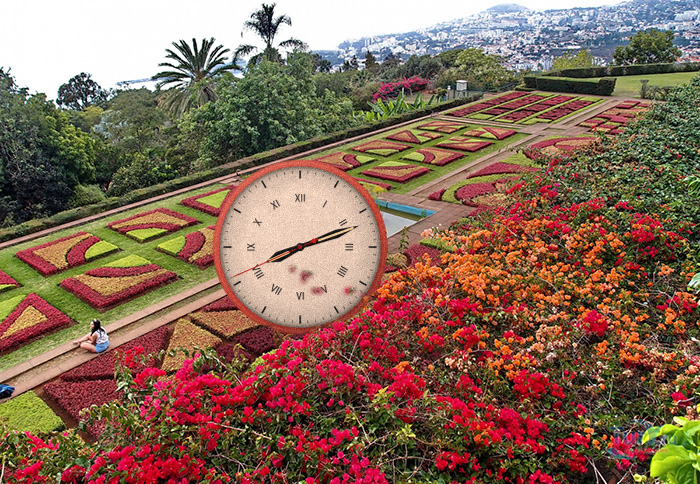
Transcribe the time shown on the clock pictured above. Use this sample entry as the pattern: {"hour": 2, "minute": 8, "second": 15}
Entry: {"hour": 8, "minute": 11, "second": 41}
